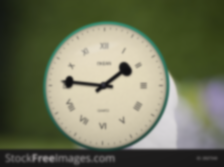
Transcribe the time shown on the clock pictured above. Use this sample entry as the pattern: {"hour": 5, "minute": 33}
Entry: {"hour": 1, "minute": 46}
